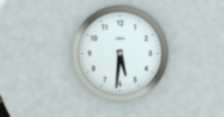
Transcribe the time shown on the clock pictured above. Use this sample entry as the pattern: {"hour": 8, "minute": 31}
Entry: {"hour": 5, "minute": 31}
